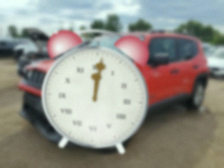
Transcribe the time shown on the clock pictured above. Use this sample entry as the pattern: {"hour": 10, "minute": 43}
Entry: {"hour": 12, "minute": 1}
